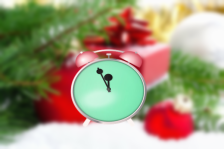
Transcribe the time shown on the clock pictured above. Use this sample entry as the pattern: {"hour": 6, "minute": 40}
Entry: {"hour": 11, "minute": 56}
